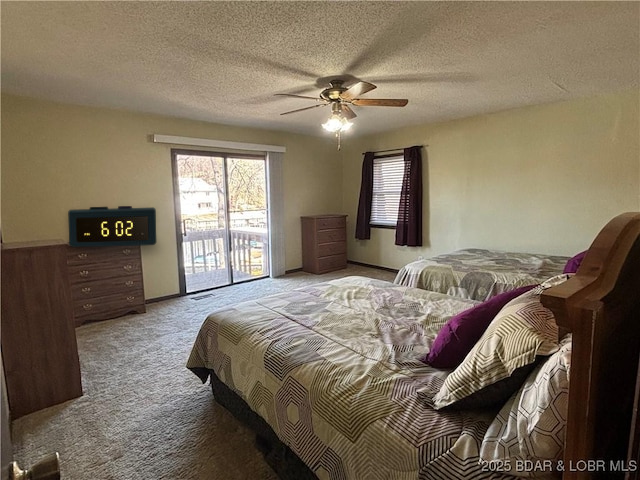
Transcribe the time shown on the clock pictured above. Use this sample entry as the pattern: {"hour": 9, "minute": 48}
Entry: {"hour": 6, "minute": 2}
